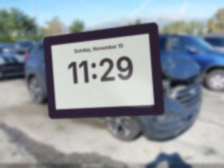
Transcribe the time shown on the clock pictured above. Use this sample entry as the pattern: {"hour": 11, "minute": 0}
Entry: {"hour": 11, "minute": 29}
